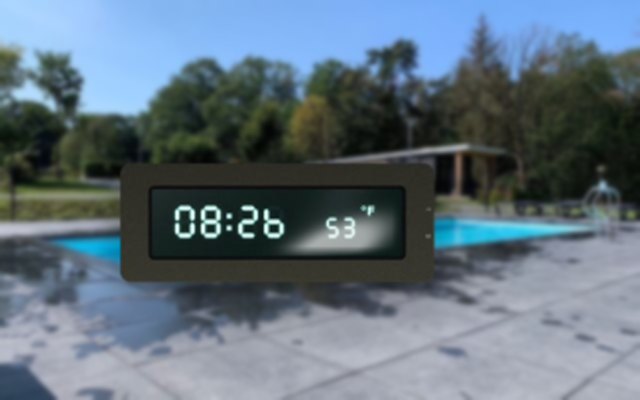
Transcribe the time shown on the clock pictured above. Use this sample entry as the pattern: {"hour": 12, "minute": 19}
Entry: {"hour": 8, "minute": 26}
